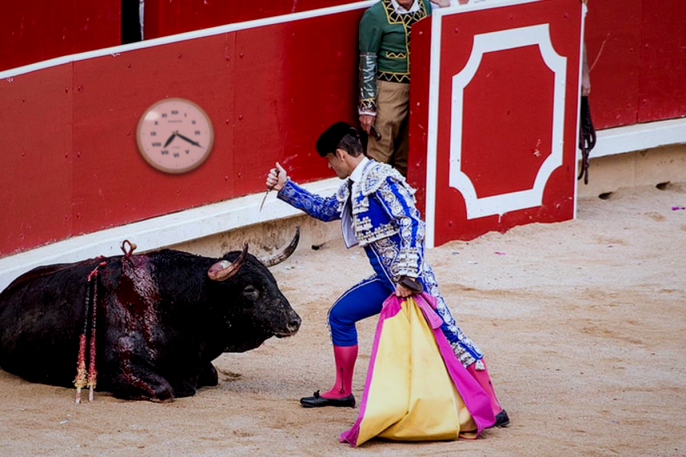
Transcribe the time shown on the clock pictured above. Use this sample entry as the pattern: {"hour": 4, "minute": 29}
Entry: {"hour": 7, "minute": 20}
